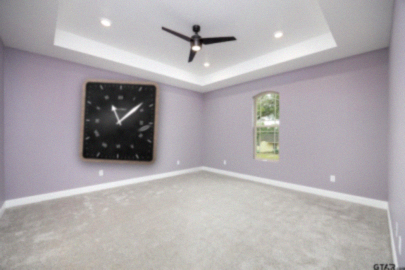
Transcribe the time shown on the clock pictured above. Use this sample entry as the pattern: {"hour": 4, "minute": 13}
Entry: {"hour": 11, "minute": 8}
